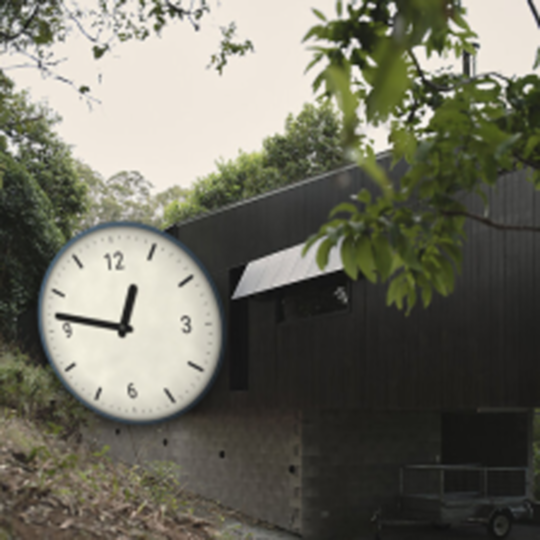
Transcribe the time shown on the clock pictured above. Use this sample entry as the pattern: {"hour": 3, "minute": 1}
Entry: {"hour": 12, "minute": 47}
